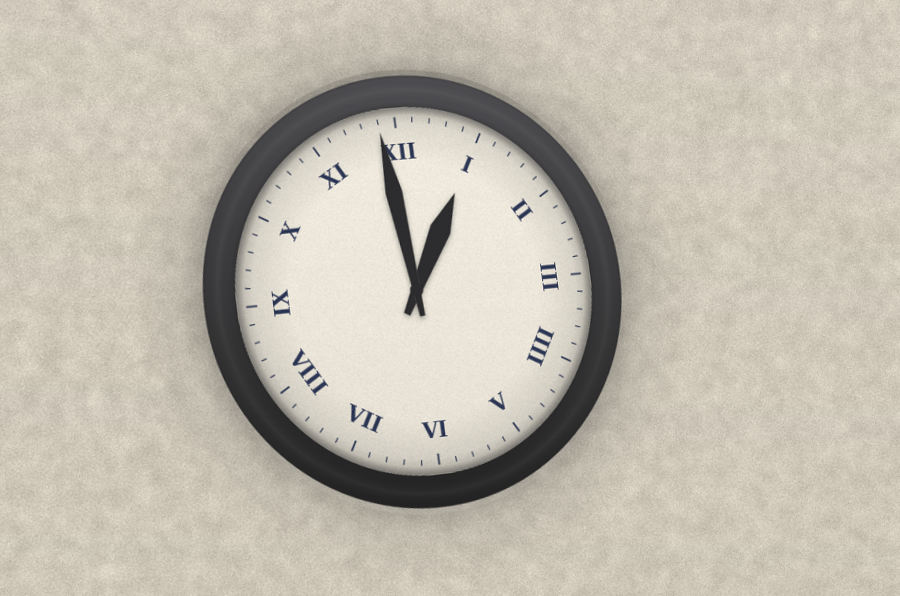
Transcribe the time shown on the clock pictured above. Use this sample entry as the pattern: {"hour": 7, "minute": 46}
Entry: {"hour": 12, "minute": 59}
